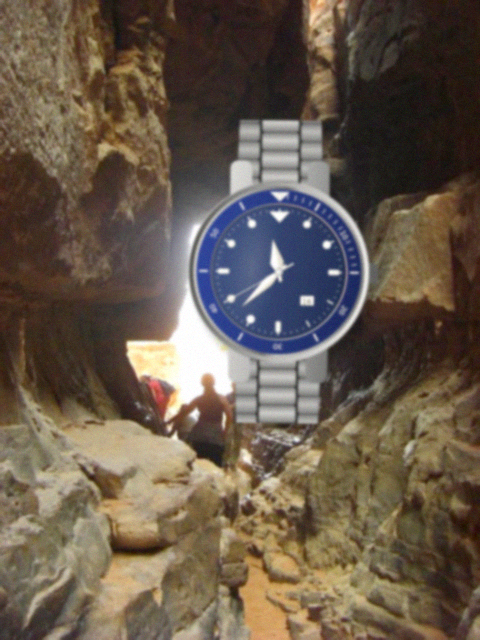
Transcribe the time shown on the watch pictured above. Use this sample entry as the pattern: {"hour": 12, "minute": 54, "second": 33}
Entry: {"hour": 11, "minute": 37, "second": 40}
